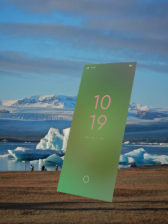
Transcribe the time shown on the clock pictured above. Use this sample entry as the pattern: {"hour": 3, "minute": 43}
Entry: {"hour": 10, "minute": 19}
